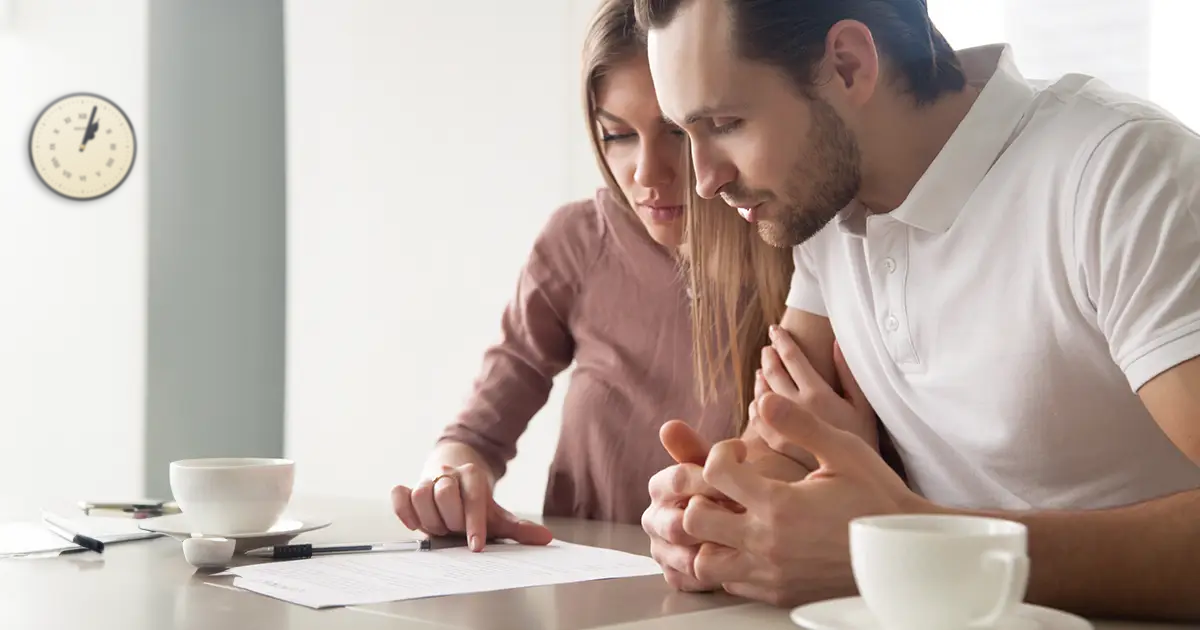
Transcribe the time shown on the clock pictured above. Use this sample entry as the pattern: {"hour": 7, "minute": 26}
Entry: {"hour": 1, "minute": 3}
